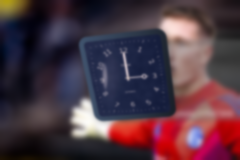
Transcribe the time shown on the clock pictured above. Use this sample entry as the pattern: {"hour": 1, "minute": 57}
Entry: {"hour": 3, "minute": 0}
